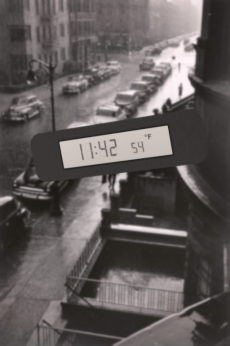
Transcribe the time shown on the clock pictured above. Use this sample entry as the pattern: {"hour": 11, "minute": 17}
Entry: {"hour": 11, "minute": 42}
